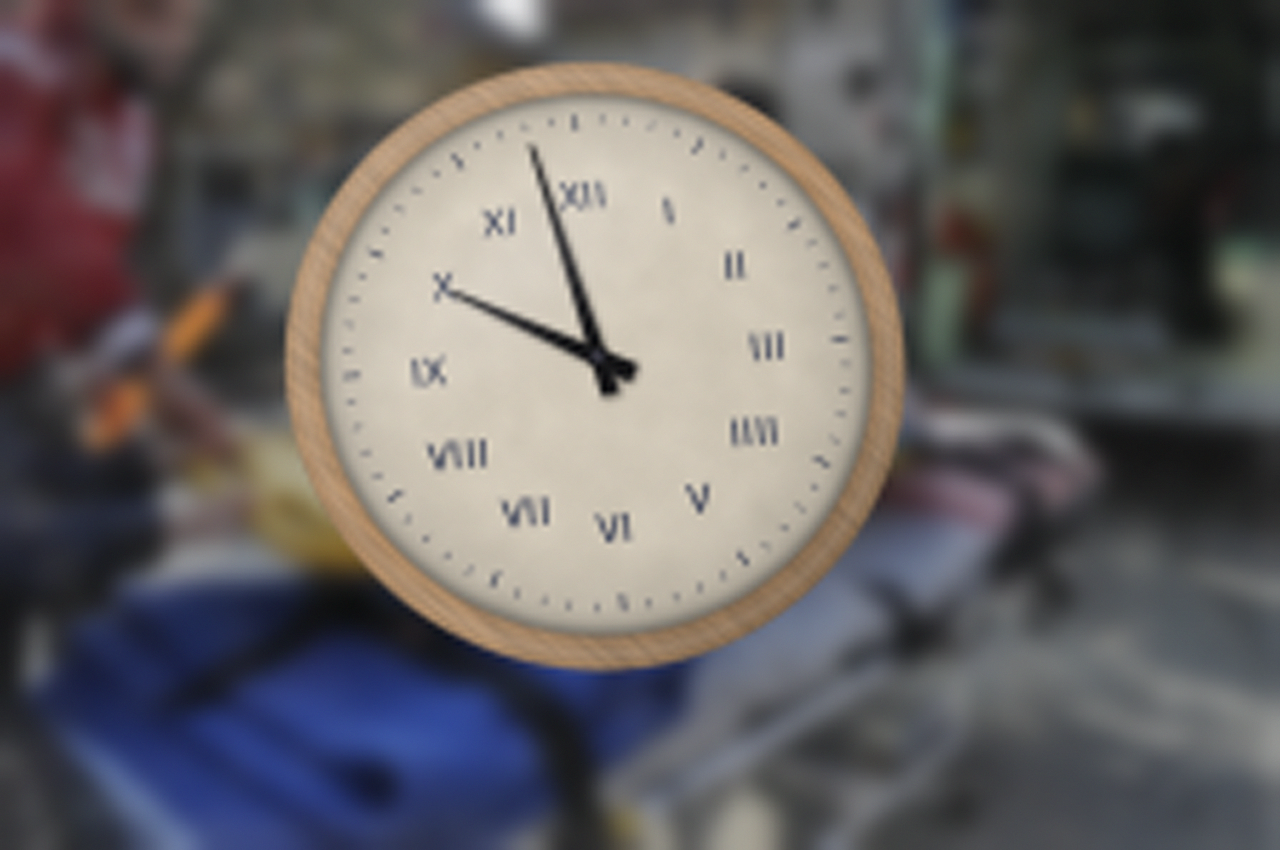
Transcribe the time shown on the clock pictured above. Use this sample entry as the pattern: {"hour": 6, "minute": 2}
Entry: {"hour": 9, "minute": 58}
